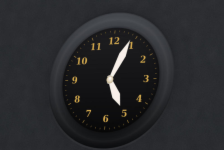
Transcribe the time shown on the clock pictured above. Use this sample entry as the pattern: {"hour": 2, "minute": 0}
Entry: {"hour": 5, "minute": 4}
